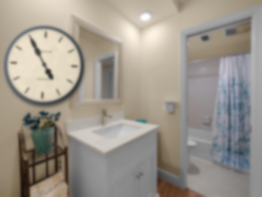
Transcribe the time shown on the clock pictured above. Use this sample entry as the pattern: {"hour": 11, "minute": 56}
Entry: {"hour": 4, "minute": 55}
